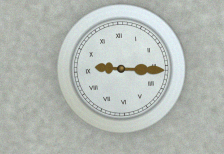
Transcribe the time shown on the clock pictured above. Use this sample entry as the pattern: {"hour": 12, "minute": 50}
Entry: {"hour": 9, "minute": 16}
